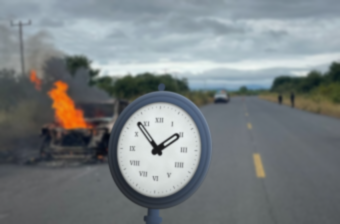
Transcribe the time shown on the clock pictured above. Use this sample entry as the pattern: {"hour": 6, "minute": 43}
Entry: {"hour": 1, "minute": 53}
